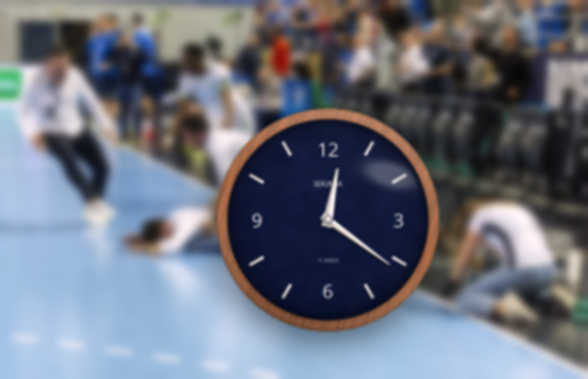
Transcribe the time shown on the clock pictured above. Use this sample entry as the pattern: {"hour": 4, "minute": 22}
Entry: {"hour": 12, "minute": 21}
